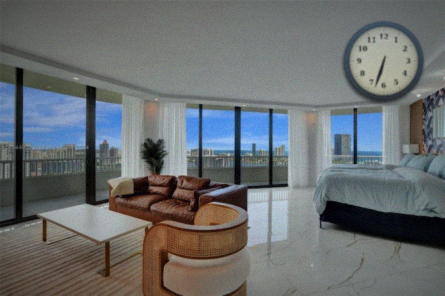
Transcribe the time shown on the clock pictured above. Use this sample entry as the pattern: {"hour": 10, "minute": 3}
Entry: {"hour": 6, "minute": 33}
